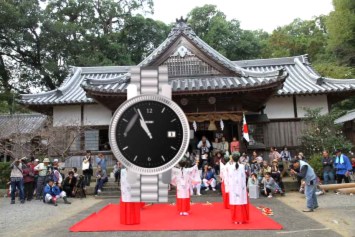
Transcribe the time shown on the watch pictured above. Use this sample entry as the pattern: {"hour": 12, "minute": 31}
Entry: {"hour": 10, "minute": 56}
